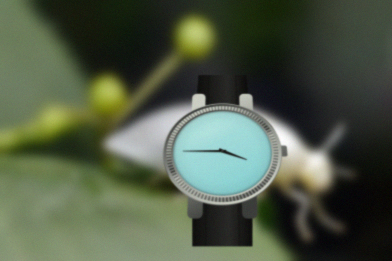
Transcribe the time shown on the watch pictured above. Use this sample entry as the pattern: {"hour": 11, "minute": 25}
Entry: {"hour": 3, "minute": 45}
